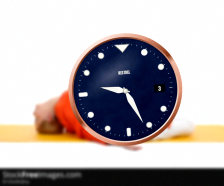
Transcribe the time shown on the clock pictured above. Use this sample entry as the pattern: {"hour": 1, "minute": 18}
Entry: {"hour": 9, "minute": 26}
